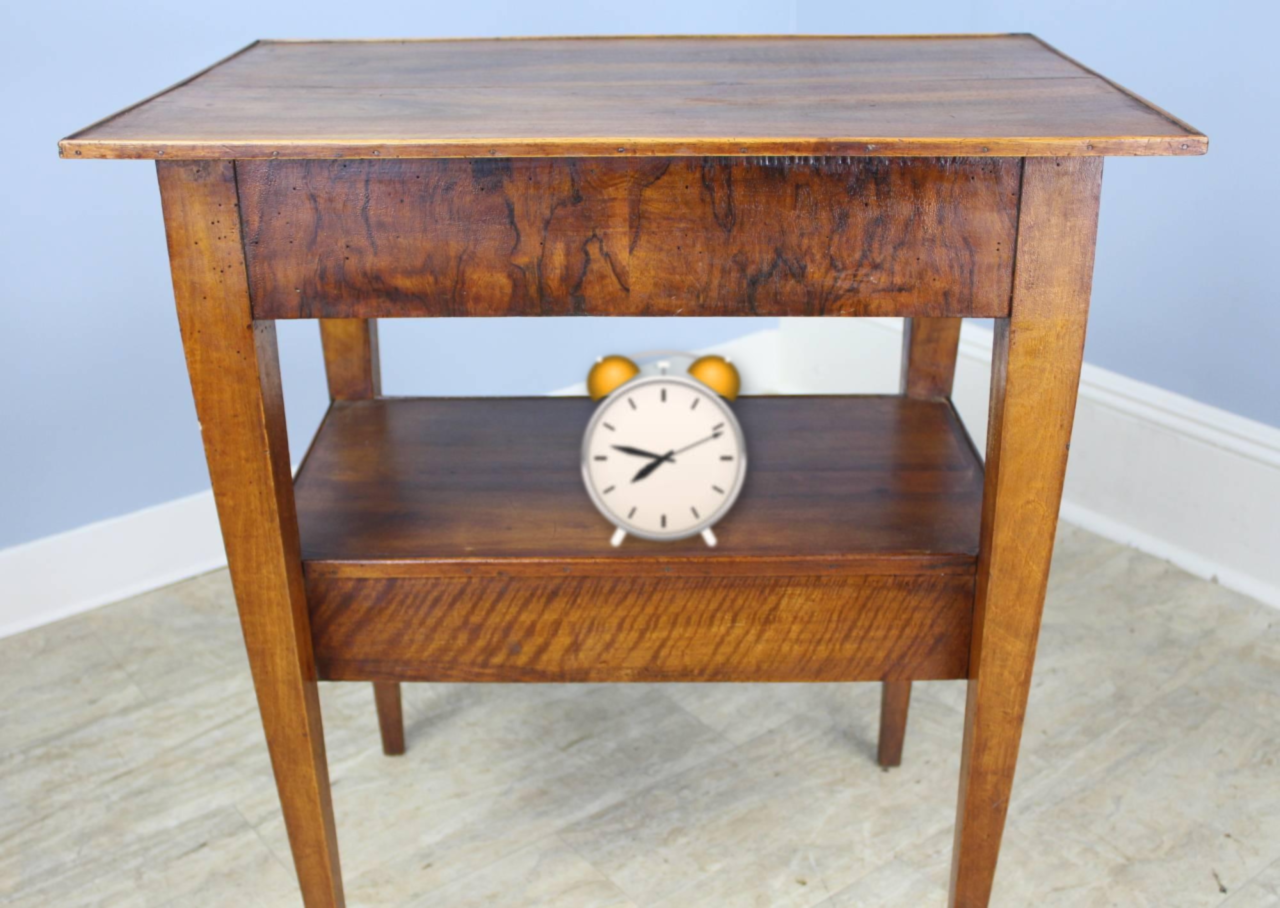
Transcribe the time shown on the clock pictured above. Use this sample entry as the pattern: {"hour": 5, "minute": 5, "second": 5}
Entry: {"hour": 7, "minute": 47, "second": 11}
